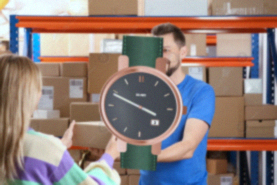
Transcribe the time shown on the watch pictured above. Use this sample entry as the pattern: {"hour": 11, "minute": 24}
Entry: {"hour": 3, "minute": 49}
